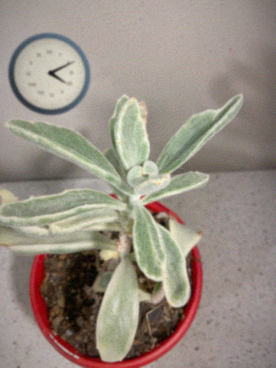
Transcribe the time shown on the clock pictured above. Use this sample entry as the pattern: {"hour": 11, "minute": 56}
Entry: {"hour": 4, "minute": 11}
